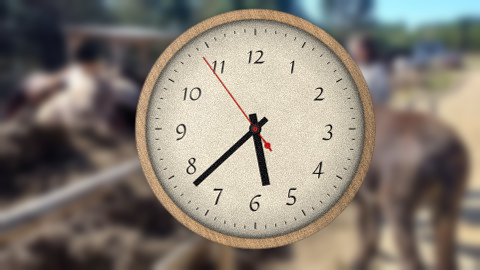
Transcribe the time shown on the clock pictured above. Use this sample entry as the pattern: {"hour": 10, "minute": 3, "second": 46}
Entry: {"hour": 5, "minute": 37, "second": 54}
